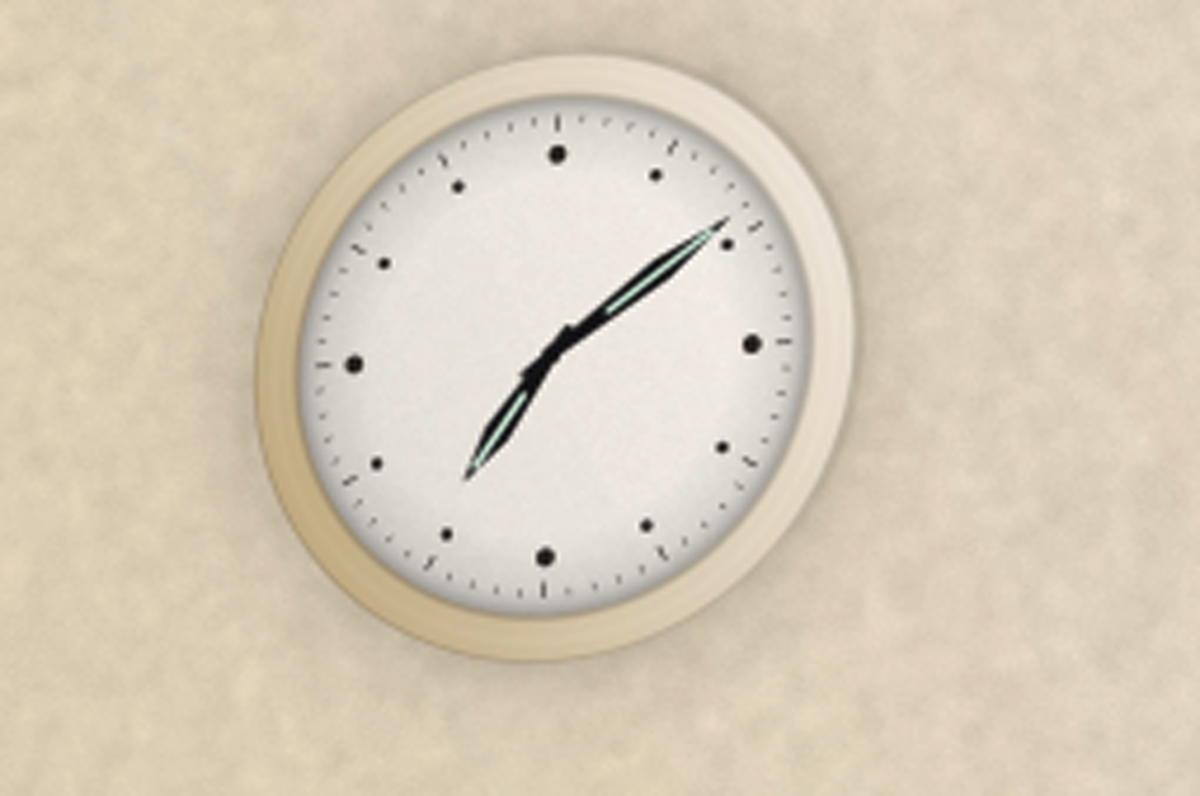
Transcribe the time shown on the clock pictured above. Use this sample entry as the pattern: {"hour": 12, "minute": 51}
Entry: {"hour": 7, "minute": 9}
